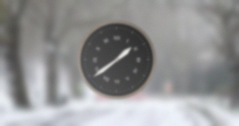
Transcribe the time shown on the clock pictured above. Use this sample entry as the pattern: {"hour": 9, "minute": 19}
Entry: {"hour": 1, "minute": 39}
